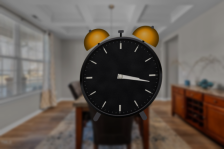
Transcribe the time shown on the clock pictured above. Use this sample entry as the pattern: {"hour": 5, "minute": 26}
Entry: {"hour": 3, "minute": 17}
